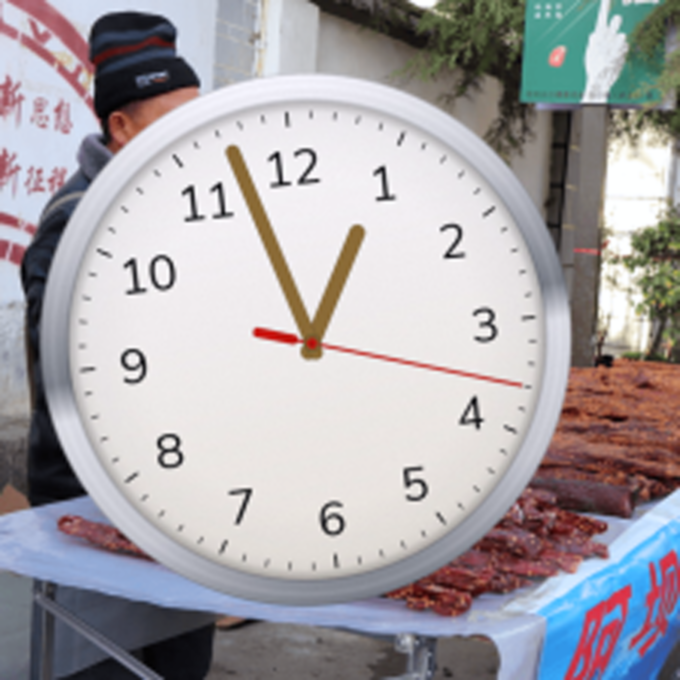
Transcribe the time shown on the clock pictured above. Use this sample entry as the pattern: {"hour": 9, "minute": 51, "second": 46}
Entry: {"hour": 12, "minute": 57, "second": 18}
